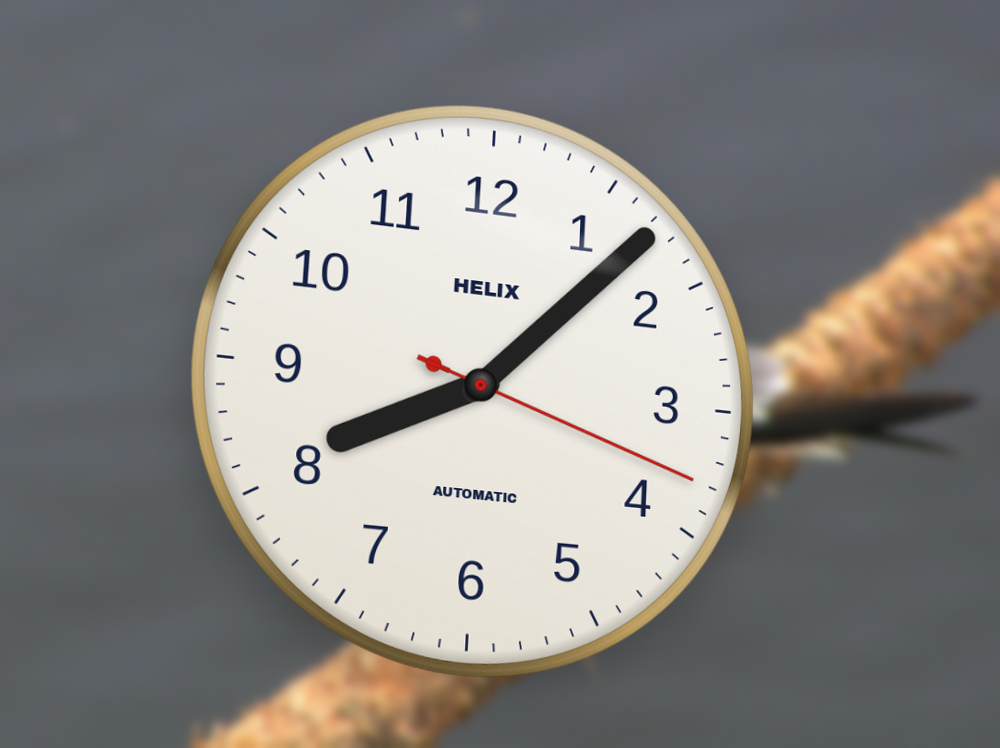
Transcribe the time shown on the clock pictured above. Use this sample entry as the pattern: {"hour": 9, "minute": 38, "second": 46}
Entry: {"hour": 8, "minute": 7, "second": 18}
